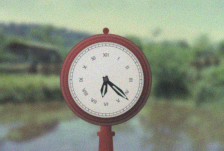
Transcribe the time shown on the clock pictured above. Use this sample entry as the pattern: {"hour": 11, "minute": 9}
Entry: {"hour": 6, "minute": 22}
